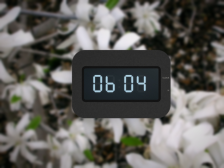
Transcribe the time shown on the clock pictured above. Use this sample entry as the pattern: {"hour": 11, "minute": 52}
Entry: {"hour": 6, "minute": 4}
